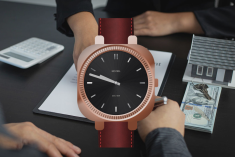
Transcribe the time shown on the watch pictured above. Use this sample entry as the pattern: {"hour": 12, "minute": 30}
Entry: {"hour": 9, "minute": 48}
